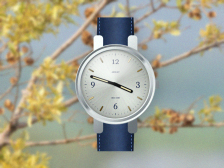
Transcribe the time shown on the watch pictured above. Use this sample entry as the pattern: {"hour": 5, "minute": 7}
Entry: {"hour": 3, "minute": 48}
